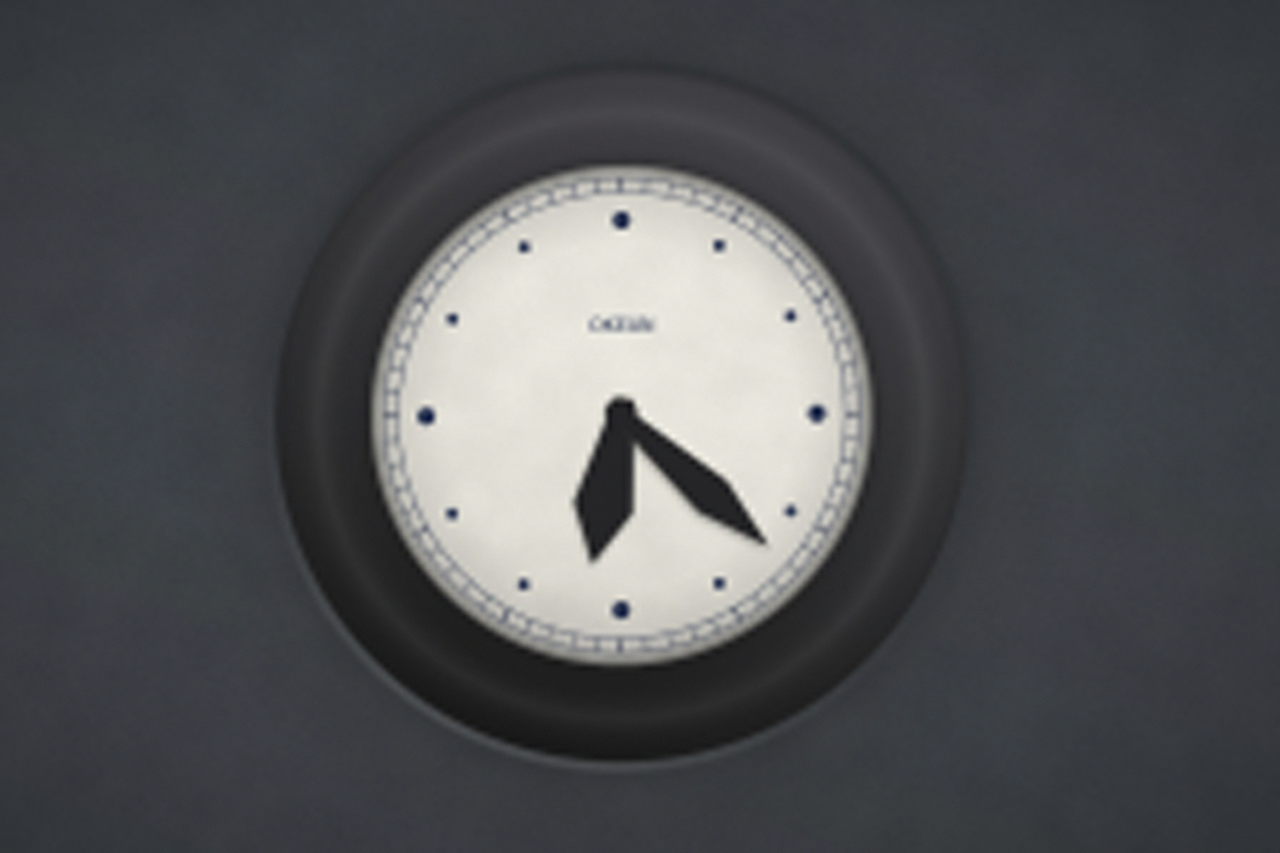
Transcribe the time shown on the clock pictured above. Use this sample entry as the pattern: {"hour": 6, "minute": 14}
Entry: {"hour": 6, "minute": 22}
